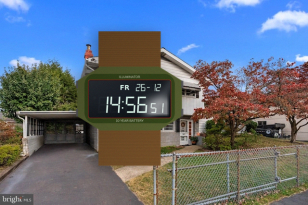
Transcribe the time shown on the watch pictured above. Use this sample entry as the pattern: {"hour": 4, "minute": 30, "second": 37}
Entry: {"hour": 14, "minute": 56, "second": 51}
